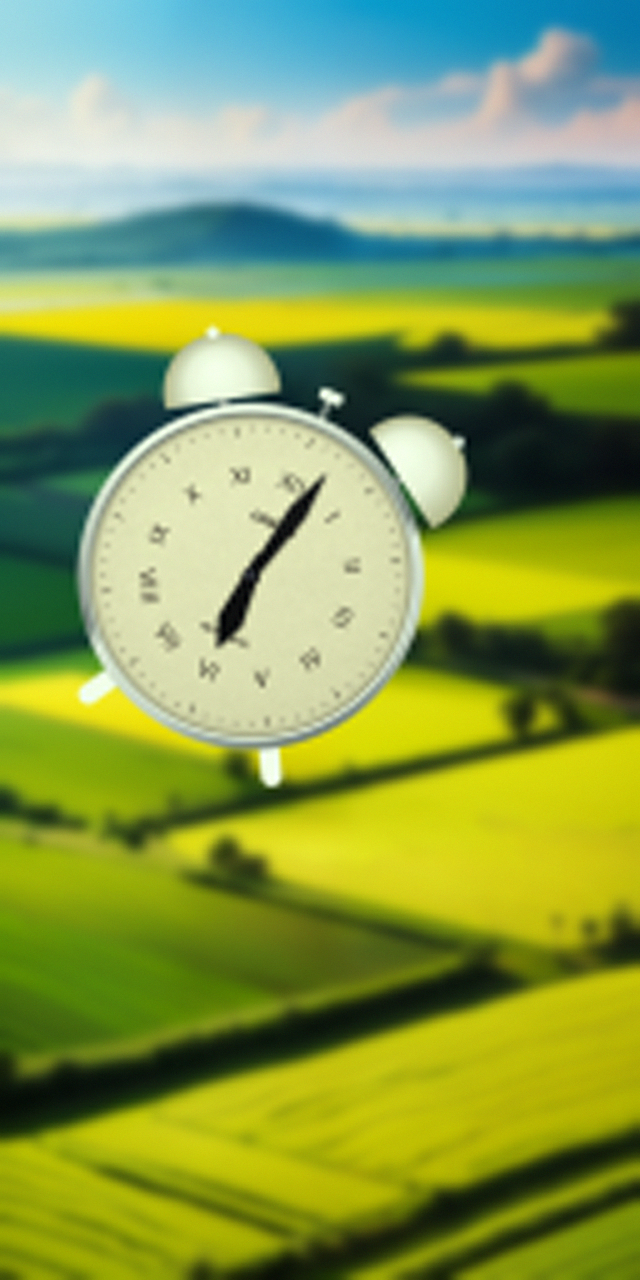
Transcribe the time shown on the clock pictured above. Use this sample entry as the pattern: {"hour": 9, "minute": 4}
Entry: {"hour": 6, "minute": 2}
